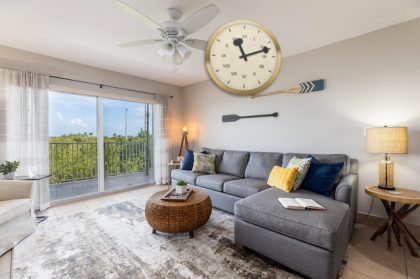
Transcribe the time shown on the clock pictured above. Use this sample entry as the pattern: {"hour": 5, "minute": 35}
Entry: {"hour": 11, "minute": 12}
